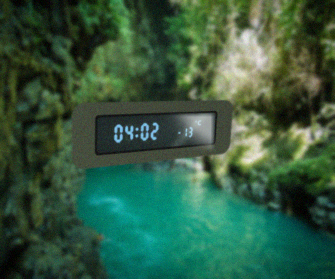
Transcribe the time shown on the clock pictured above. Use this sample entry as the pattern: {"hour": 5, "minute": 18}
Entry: {"hour": 4, "minute": 2}
